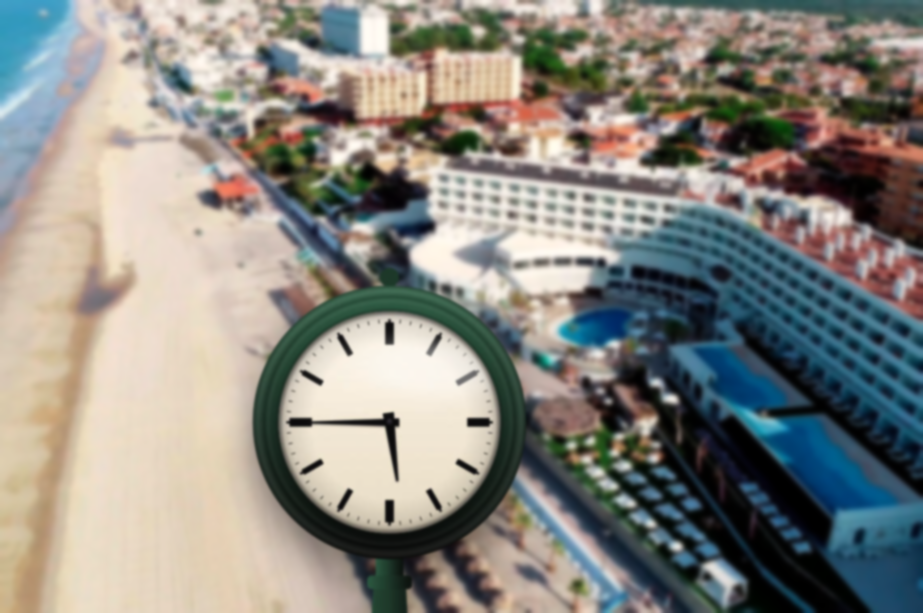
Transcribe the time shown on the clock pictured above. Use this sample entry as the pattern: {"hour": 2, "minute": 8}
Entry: {"hour": 5, "minute": 45}
